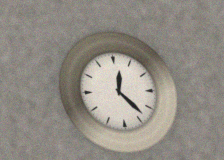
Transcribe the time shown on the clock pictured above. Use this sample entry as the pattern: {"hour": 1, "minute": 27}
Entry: {"hour": 12, "minute": 23}
